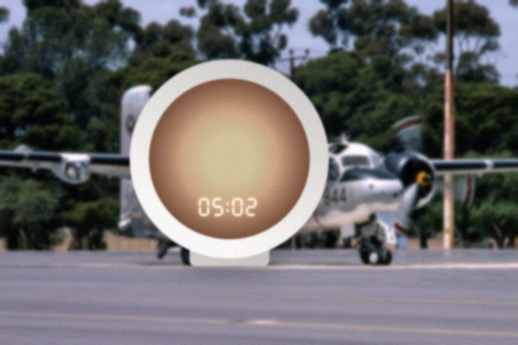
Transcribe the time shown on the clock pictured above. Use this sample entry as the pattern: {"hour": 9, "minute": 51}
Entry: {"hour": 5, "minute": 2}
